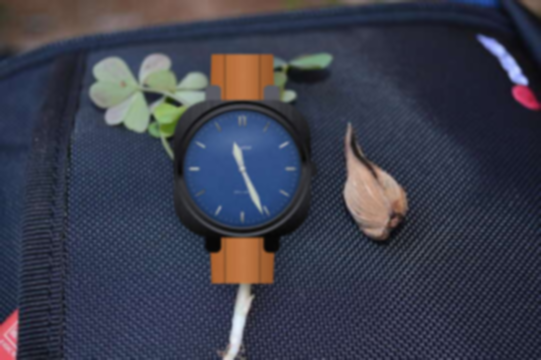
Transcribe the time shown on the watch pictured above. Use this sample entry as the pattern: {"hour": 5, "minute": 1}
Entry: {"hour": 11, "minute": 26}
